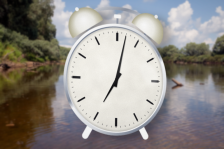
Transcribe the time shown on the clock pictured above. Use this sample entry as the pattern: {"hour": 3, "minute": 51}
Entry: {"hour": 7, "minute": 2}
